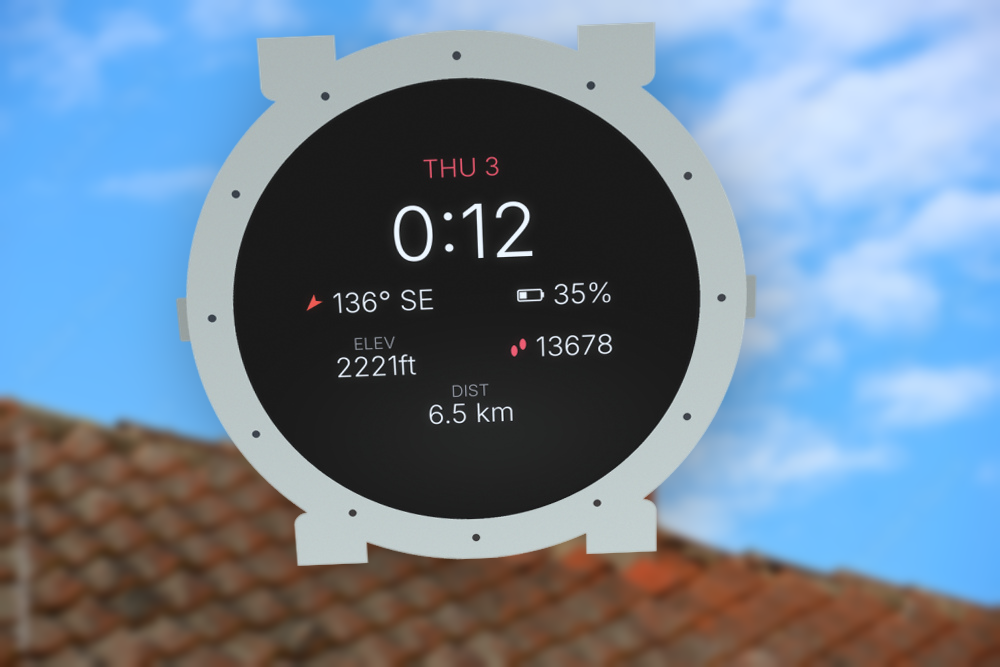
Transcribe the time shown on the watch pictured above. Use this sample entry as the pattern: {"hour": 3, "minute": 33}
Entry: {"hour": 0, "minute": 12}
